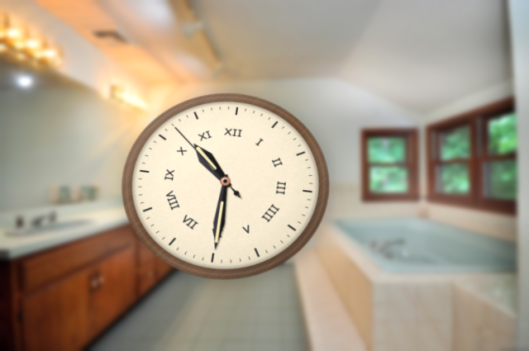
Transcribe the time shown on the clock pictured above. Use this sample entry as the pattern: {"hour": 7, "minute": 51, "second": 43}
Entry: {"hour": 10, "minute": 29, "second": 52}
